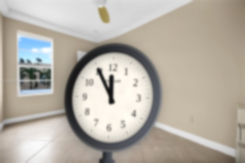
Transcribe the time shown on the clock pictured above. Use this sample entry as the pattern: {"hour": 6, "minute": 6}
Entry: {"hour": 11, "minute": 55}
